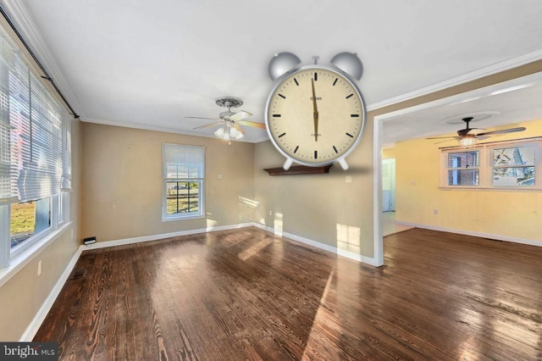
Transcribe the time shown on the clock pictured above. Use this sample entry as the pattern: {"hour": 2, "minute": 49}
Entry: {"hour": 5, "minute": 59}
